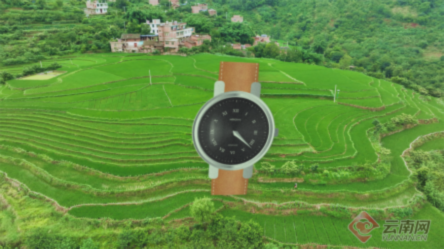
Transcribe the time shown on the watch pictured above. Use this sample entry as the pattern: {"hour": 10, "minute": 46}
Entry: {"hour": 4, "minute": 22}
